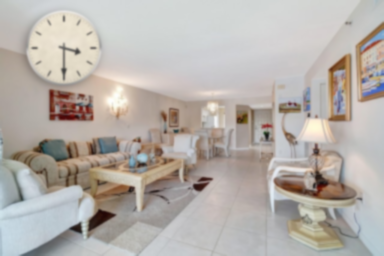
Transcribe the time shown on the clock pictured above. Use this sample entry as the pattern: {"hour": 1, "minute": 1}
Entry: {"hour": 3, "minute": 30}
